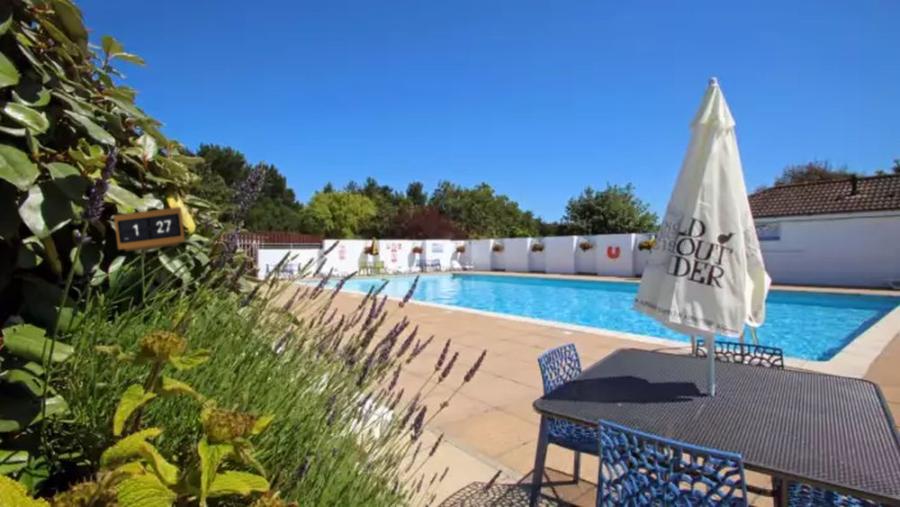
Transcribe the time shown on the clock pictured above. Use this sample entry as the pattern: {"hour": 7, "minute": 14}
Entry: {"hour": 1, "minute": 27}
